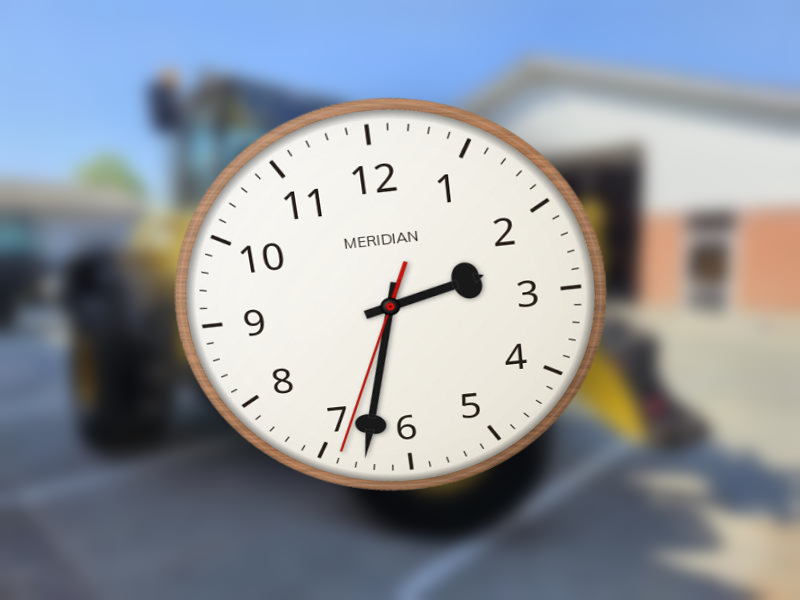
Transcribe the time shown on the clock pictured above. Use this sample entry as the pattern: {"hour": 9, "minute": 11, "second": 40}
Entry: {"hour": 2, "minute": 32, "second": 34}
